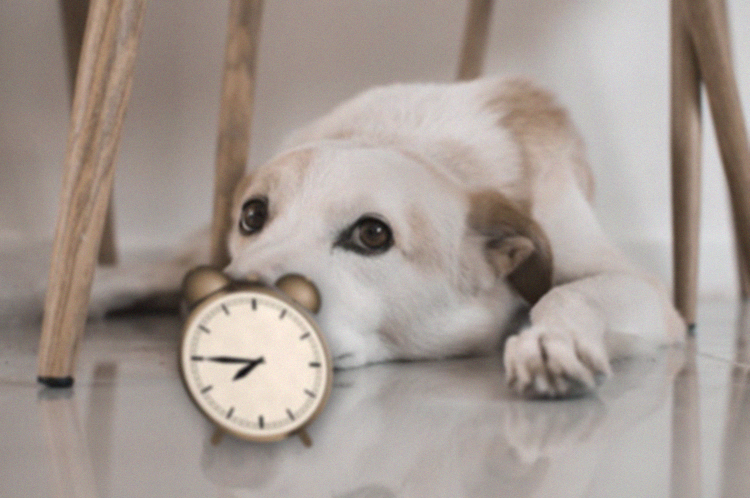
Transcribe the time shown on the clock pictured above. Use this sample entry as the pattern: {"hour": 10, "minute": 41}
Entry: {"hour": 7, "minute": 45}
